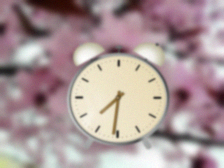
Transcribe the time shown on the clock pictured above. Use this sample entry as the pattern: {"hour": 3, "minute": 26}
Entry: {"hour": 7, "minute": 31}
